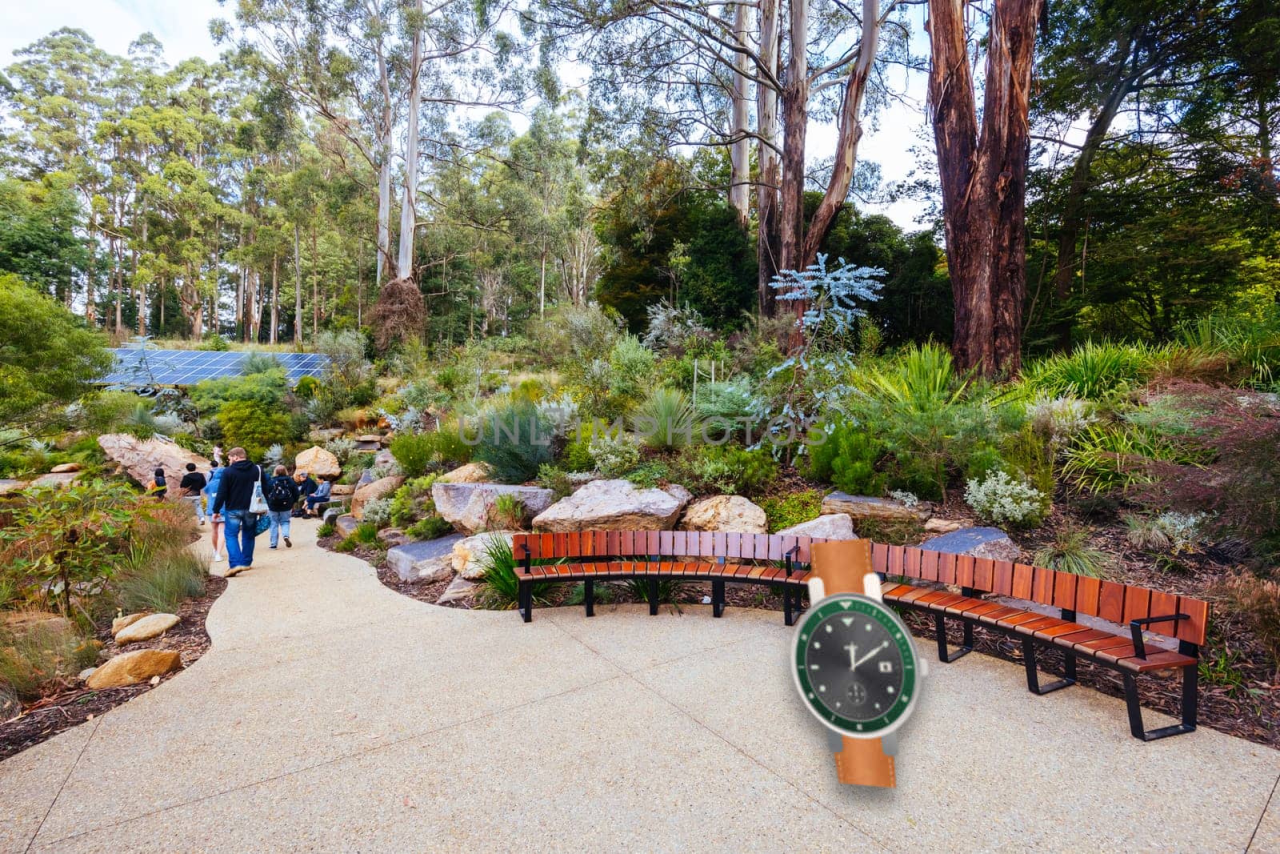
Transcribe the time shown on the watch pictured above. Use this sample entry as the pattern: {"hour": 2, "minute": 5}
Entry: {"hour": 12, "minute": 10}
